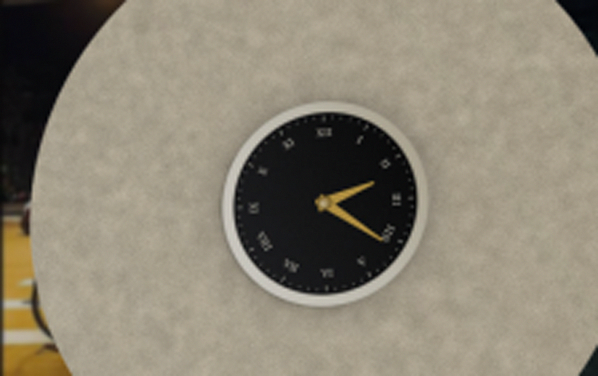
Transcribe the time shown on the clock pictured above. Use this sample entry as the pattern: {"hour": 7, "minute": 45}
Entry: {"hour": 2, "minute": 21}
